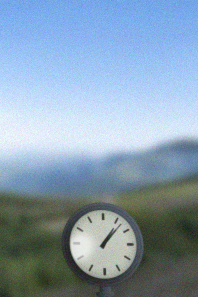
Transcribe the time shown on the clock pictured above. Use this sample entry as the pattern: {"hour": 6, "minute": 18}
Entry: {"hour": 1, "minute": 7}
